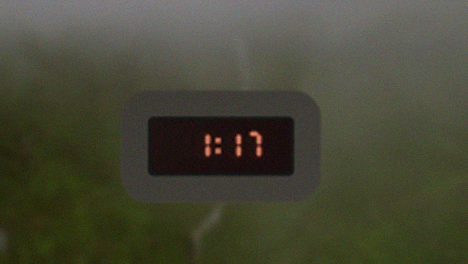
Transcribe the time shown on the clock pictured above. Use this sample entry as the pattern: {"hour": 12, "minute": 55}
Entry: {"hour": 1, "minute": 17}
